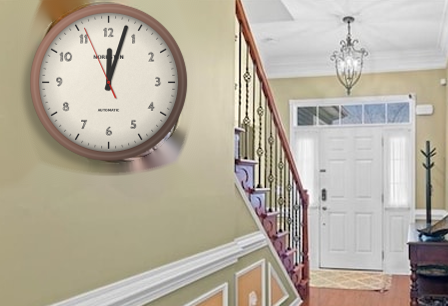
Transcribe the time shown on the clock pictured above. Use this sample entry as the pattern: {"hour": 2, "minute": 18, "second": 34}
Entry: {"hour": 12, "minute": 2, "second": 56}
